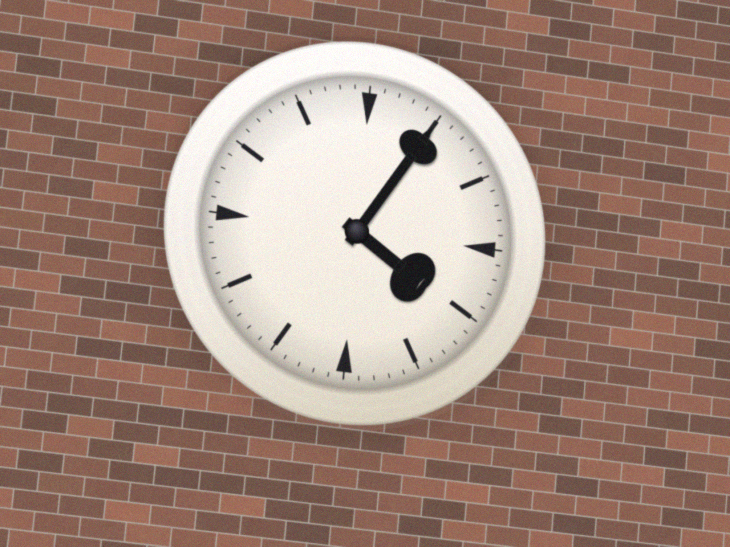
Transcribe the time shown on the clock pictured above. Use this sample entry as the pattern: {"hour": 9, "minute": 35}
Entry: {"hour": 4, "minute": 5}
